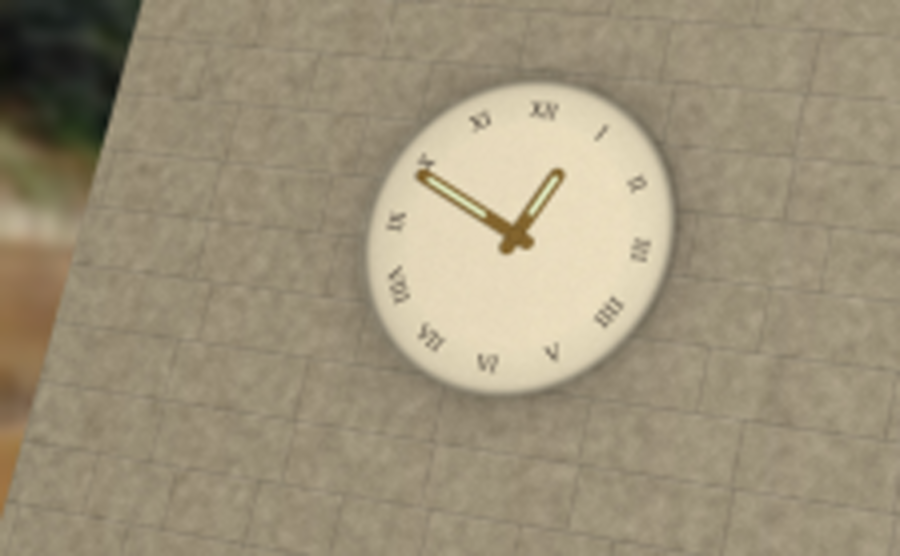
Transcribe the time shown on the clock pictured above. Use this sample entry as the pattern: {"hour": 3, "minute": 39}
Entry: {"hour": 12, "minute": 49}
